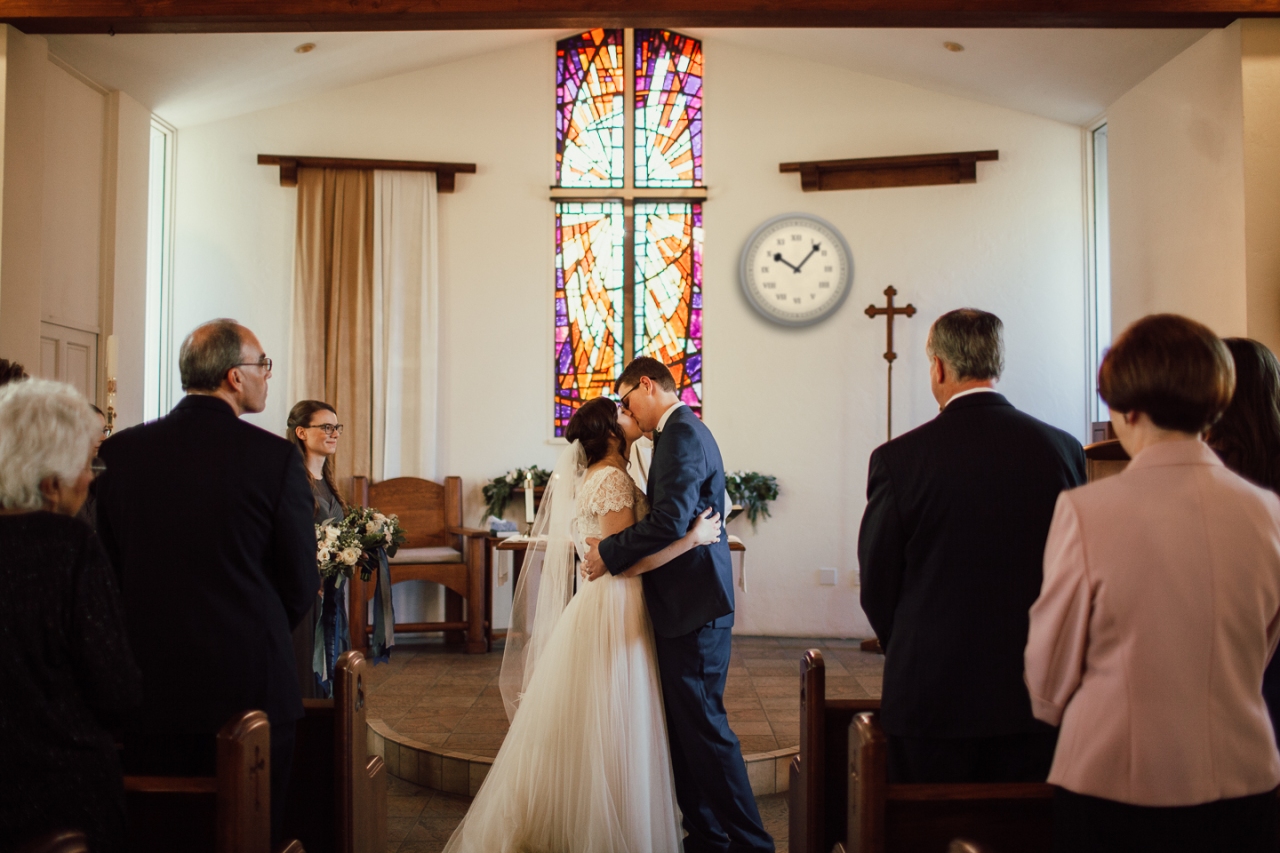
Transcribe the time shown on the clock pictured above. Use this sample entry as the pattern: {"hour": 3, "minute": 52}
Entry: {"hour": 10, "minute": 7}
